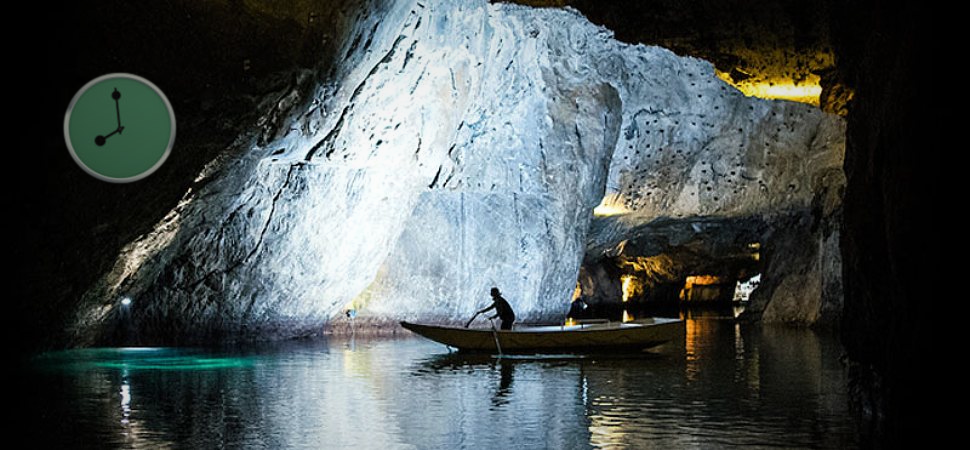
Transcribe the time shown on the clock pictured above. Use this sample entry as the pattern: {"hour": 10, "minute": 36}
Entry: {"hour": 7, "minute": 59}
